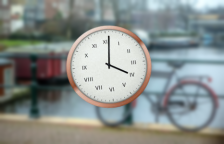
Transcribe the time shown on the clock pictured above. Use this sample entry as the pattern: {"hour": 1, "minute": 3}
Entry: {"hour": 4, "minute": 1}
